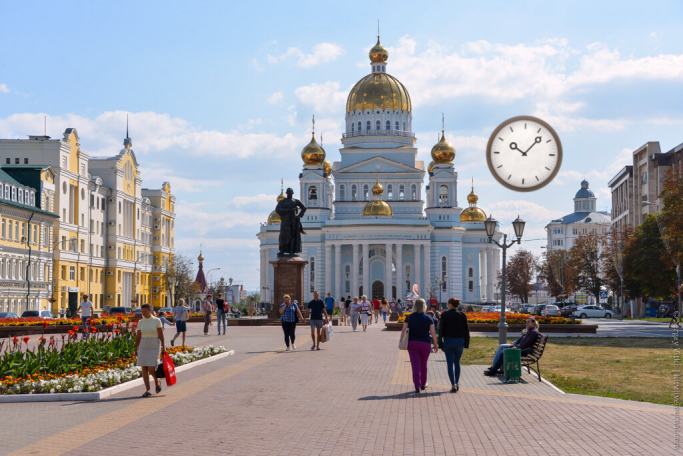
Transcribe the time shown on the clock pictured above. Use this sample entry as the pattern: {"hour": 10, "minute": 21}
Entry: {"hour": 10, "minute": 7}
